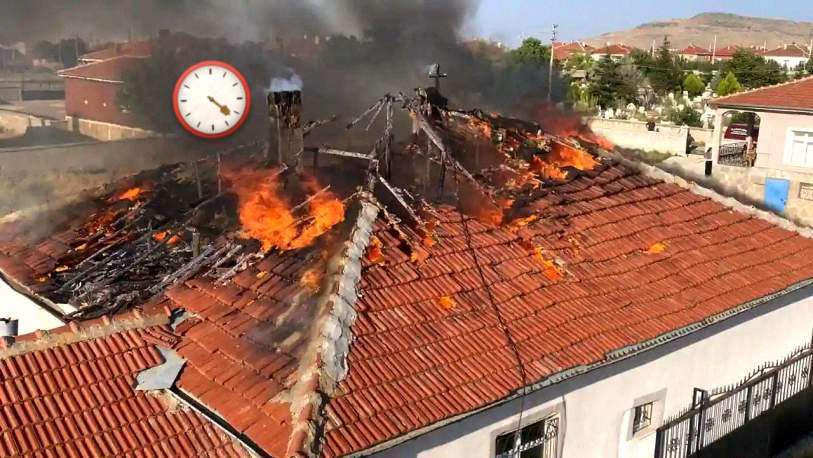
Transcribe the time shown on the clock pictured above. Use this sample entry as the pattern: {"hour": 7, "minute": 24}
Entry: {"hour": 4, "minute": 22}
